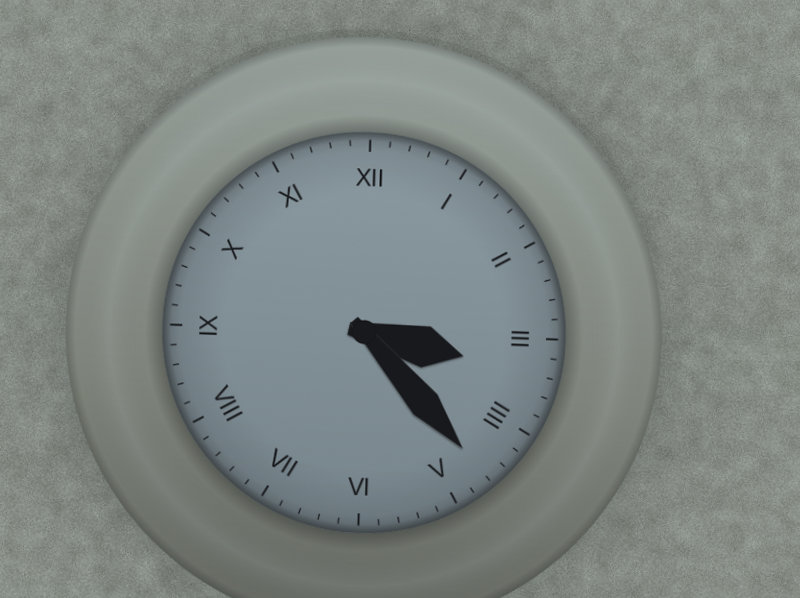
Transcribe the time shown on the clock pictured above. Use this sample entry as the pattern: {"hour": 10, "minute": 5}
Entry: {"hour": 3, "minute": 23}
